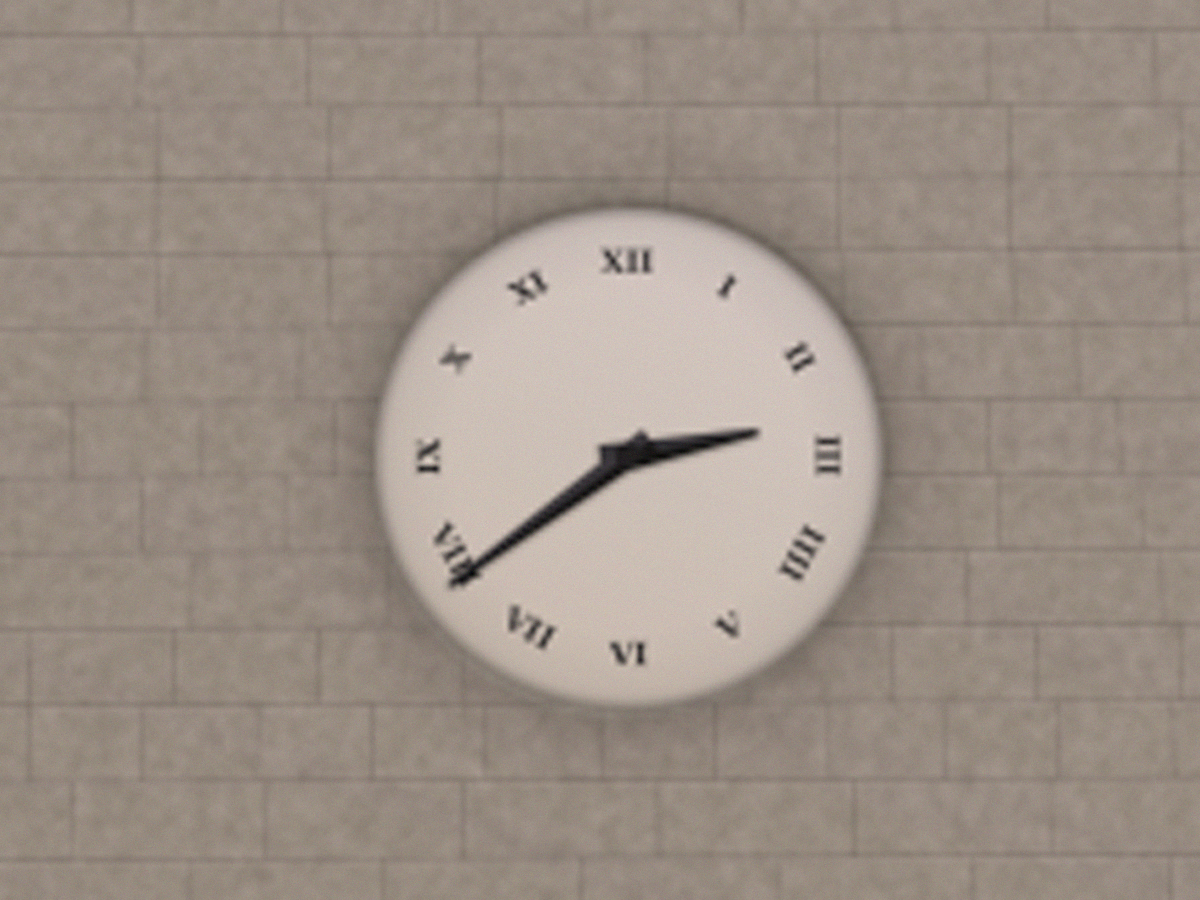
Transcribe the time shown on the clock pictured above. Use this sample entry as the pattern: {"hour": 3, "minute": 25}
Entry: {"hour": 2, "minute": 39}
